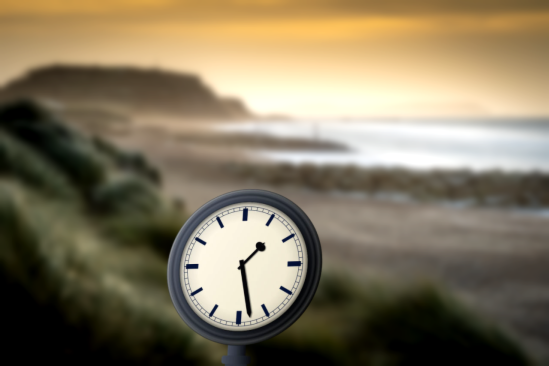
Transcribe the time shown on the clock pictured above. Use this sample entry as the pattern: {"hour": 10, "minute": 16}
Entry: {"hour": 1, "minute": 28}
